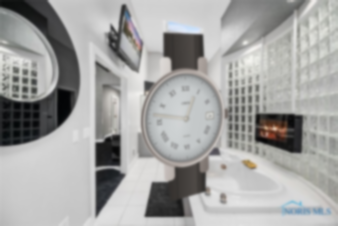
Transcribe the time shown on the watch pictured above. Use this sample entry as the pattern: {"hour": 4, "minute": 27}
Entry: {"hour": 12, "minute": 47}
